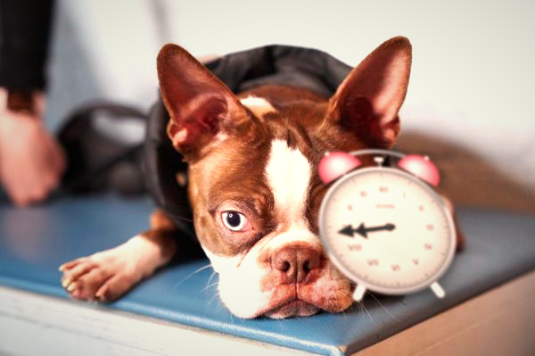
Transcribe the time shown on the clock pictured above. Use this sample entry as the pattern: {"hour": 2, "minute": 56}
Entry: {"hour": 8, "minute": 44}
